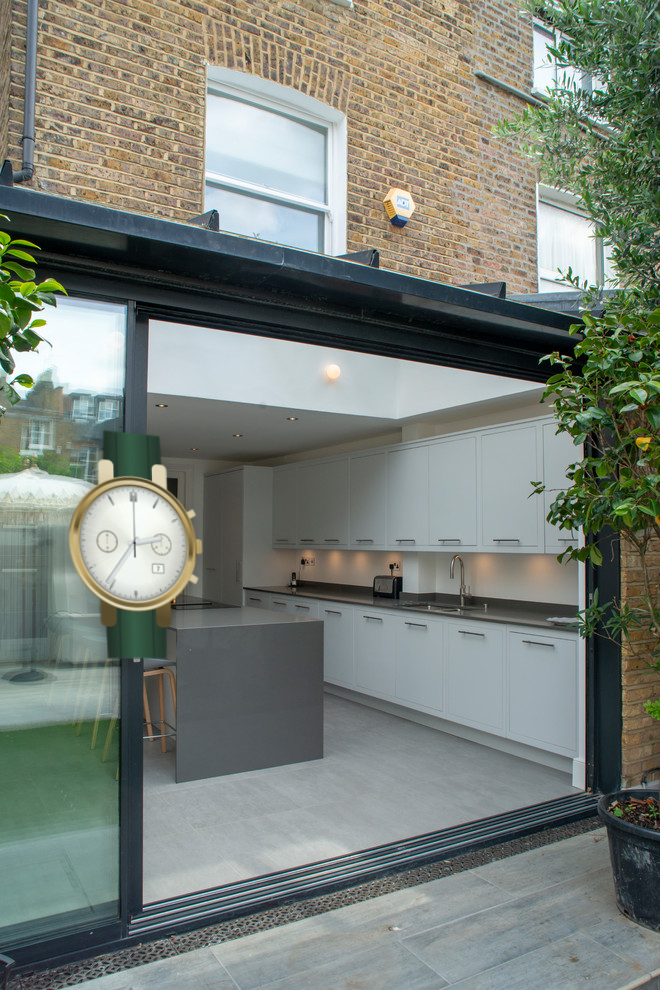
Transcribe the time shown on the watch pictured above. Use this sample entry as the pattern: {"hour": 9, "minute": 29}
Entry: {"hour": 2, "minute": 36}
